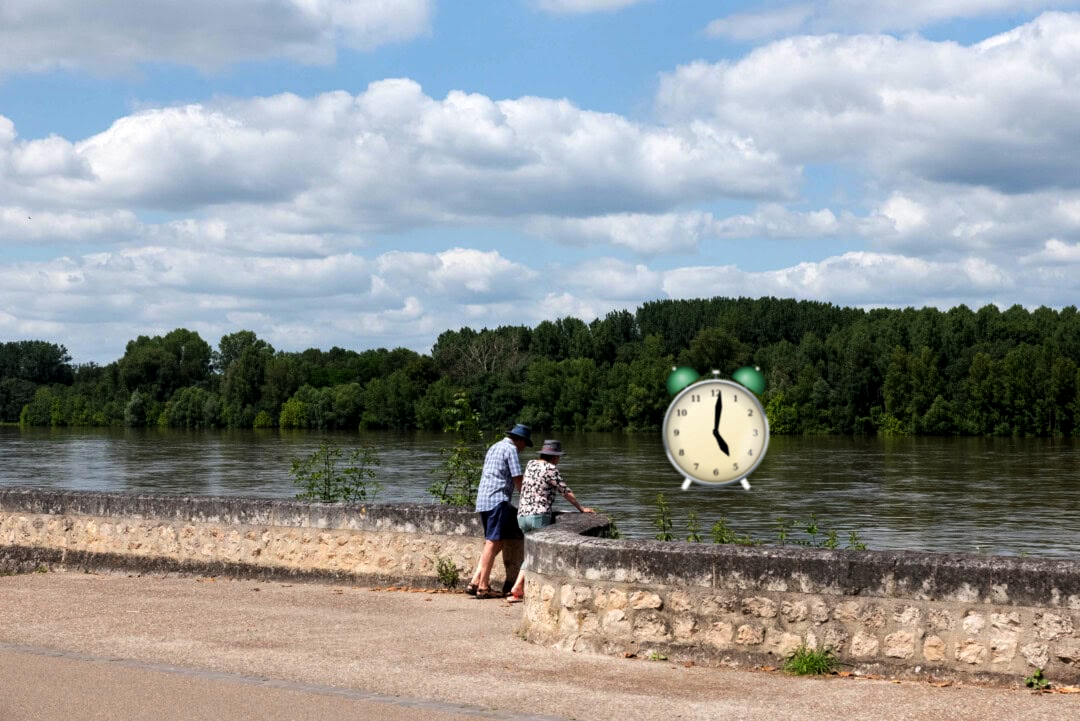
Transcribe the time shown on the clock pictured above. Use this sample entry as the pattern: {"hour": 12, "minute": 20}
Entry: {"hour": 5, "minute": 1}
